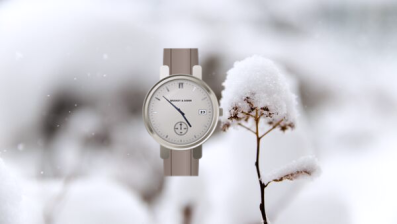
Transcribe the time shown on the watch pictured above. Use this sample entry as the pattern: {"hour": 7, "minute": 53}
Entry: {"hour": 4, "minute": 52}
